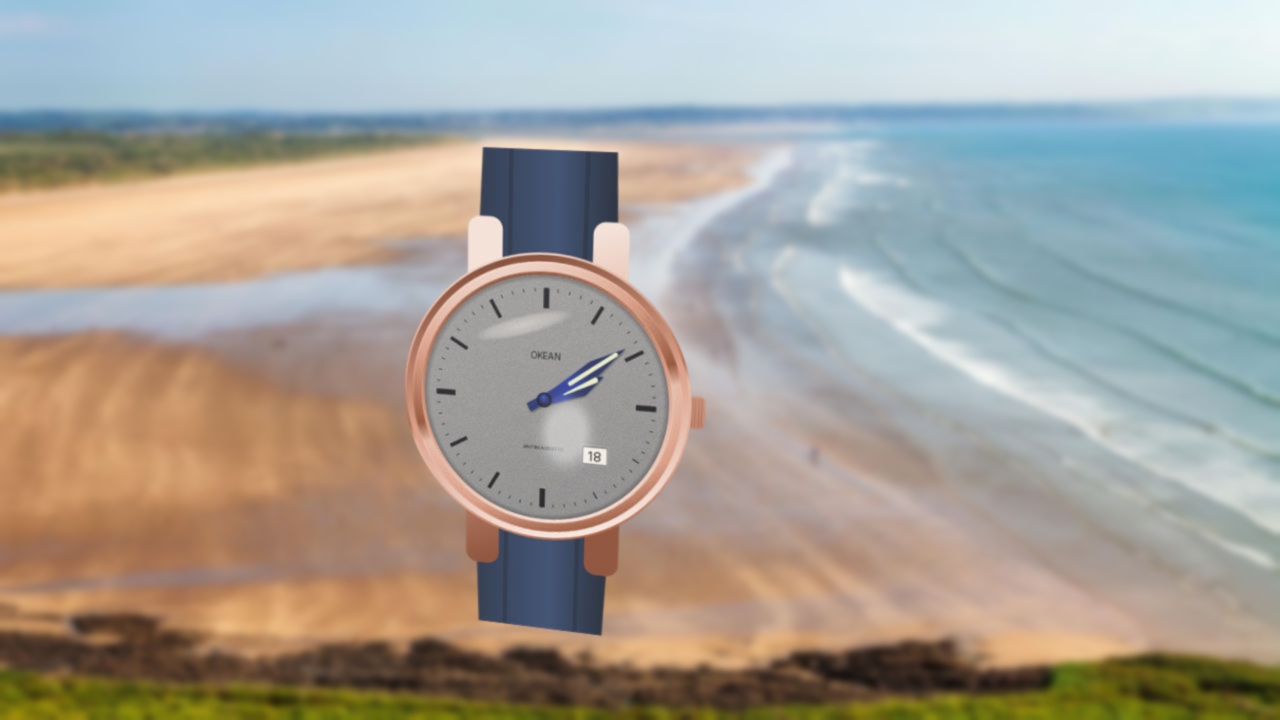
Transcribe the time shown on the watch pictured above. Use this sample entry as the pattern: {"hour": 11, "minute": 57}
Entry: {"hour": 2, "minute": 9}
